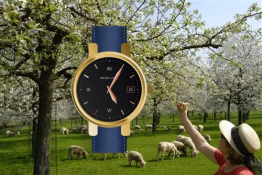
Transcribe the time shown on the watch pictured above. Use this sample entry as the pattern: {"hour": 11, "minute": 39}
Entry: {"hour": 5, "minute": 5}
